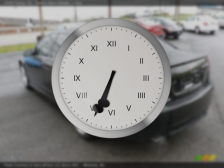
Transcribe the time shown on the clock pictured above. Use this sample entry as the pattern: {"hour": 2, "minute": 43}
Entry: {"hour": 6, "minute": 34}
